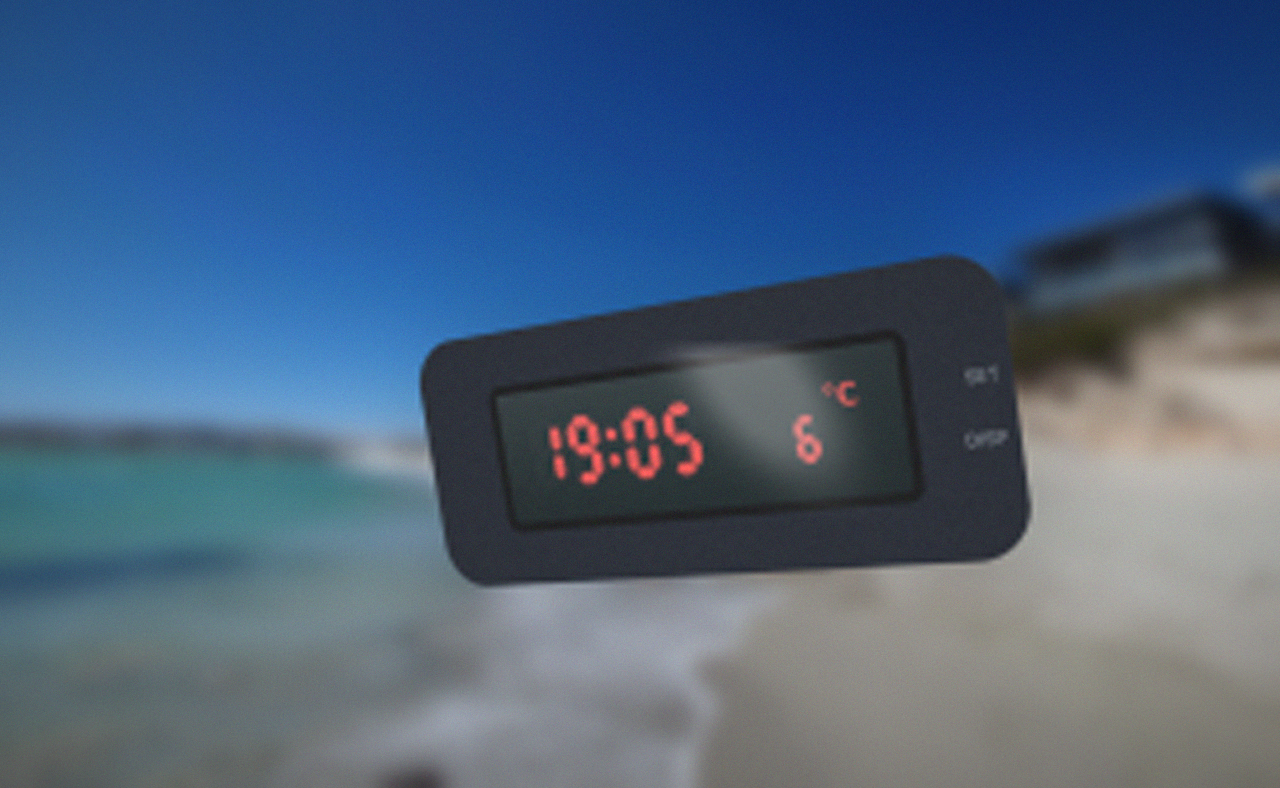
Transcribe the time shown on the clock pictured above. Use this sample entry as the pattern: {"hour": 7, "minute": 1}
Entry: {"hour": 19, "minute": 5}
